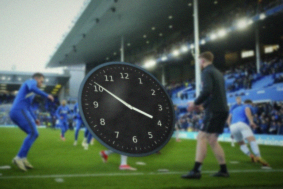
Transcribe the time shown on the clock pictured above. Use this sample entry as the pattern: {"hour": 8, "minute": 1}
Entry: {"hour": 3, "minute": 51}
